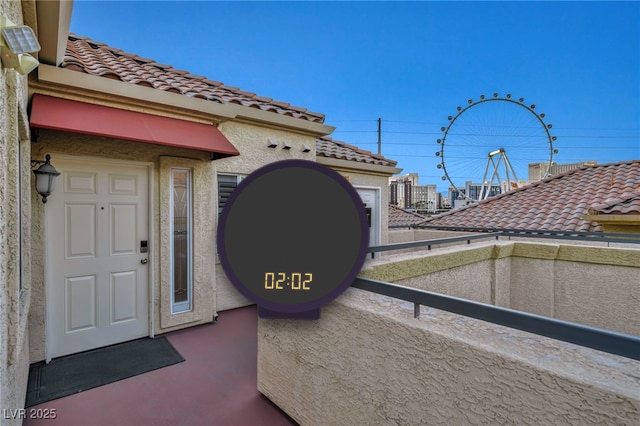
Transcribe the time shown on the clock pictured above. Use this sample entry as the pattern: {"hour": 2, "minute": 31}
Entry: {"hour": 2, "minute": 2}
